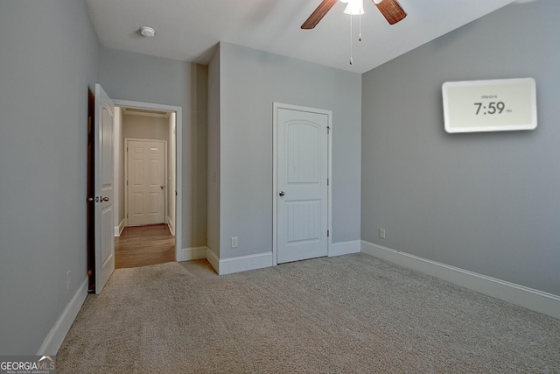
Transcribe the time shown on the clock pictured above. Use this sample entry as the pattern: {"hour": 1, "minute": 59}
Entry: {"hour": 7, "minute": 59}
